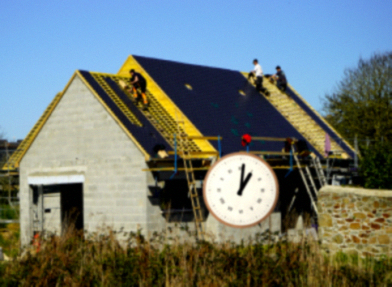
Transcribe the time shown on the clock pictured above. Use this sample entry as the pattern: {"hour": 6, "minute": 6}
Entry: {"hour": 1, "minute": 1}
